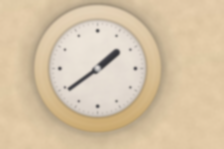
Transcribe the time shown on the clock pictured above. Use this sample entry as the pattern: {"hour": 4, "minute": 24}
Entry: {"hour": 1, "minute": 39}
